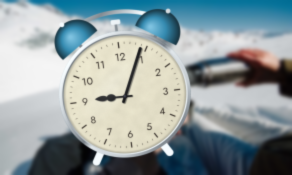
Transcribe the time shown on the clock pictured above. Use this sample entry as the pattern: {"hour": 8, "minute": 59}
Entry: {"hour": 9, "minute": 4}
